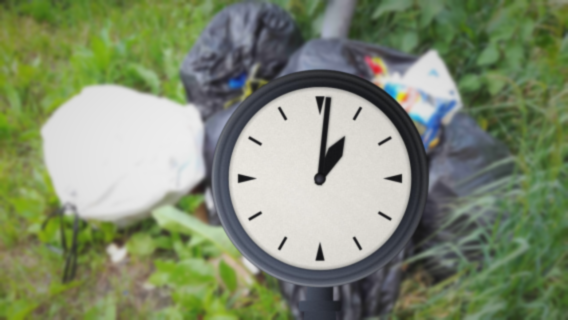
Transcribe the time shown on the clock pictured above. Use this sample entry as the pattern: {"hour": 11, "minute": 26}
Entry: {"hour": 1, "minute": 1}
